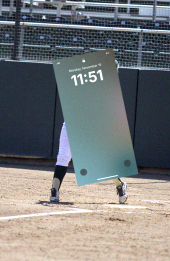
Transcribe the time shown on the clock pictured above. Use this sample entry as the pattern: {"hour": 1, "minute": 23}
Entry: {"hour": 11, "minute": 51}
